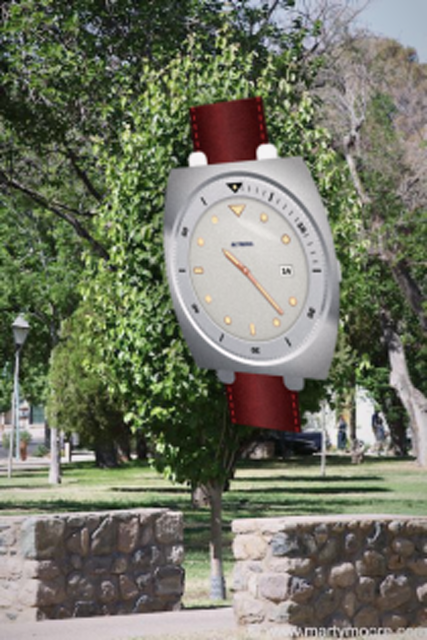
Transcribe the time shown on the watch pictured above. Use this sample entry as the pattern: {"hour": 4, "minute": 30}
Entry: {"hour": 10, "minute": 23}
